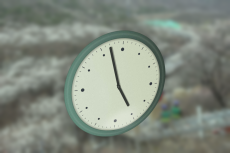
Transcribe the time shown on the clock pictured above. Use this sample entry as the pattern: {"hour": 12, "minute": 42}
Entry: {"hour": 4, "minute": 57}
